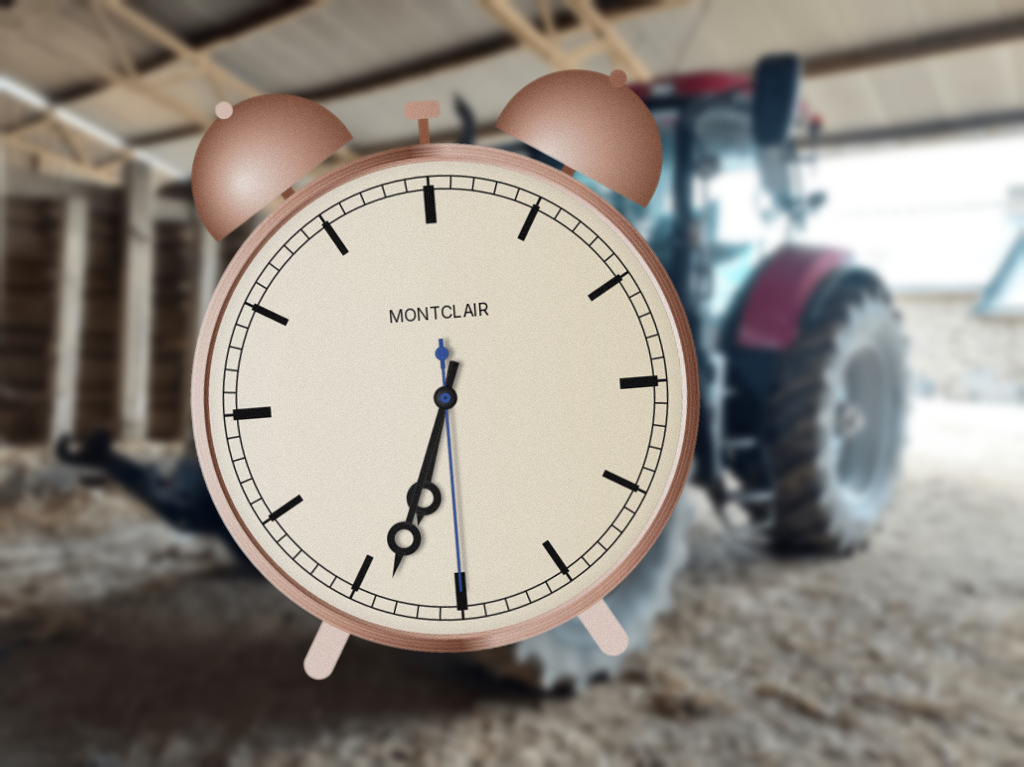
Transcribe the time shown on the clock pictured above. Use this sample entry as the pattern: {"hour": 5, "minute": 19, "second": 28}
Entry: {"hour": 6, "minute": 33, "second": 30}
